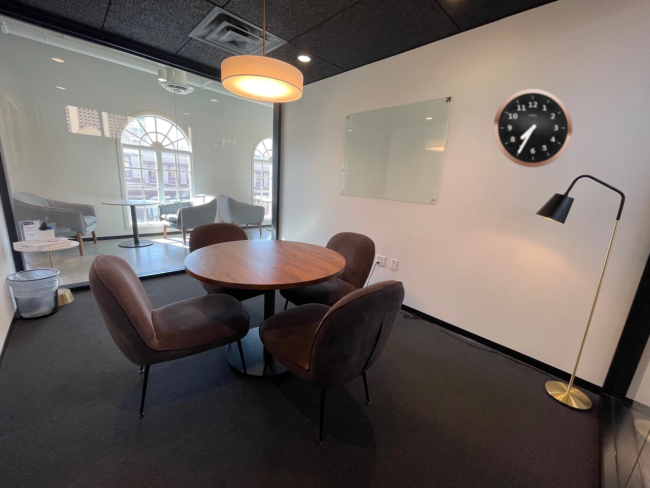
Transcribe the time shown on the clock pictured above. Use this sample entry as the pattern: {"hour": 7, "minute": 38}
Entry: {"hour": 7, "minute": 35}
